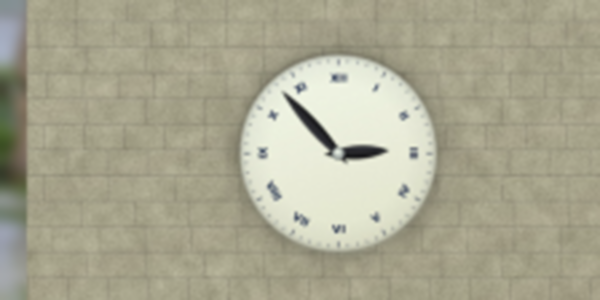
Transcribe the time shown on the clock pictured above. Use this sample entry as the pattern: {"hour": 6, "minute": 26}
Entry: {"hour": 2, "minute": 53}
